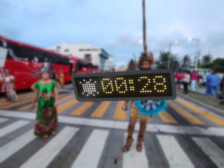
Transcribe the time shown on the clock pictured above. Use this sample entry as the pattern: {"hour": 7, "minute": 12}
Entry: {"hour": 0, "minute": 28}
